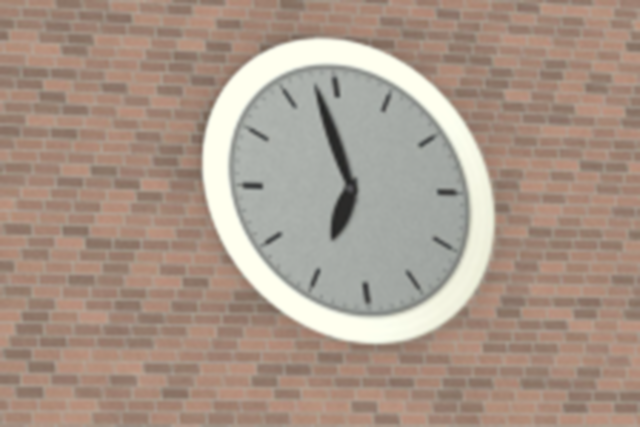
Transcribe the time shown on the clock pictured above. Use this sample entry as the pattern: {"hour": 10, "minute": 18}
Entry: {"hour": 6, "minute": 58}
